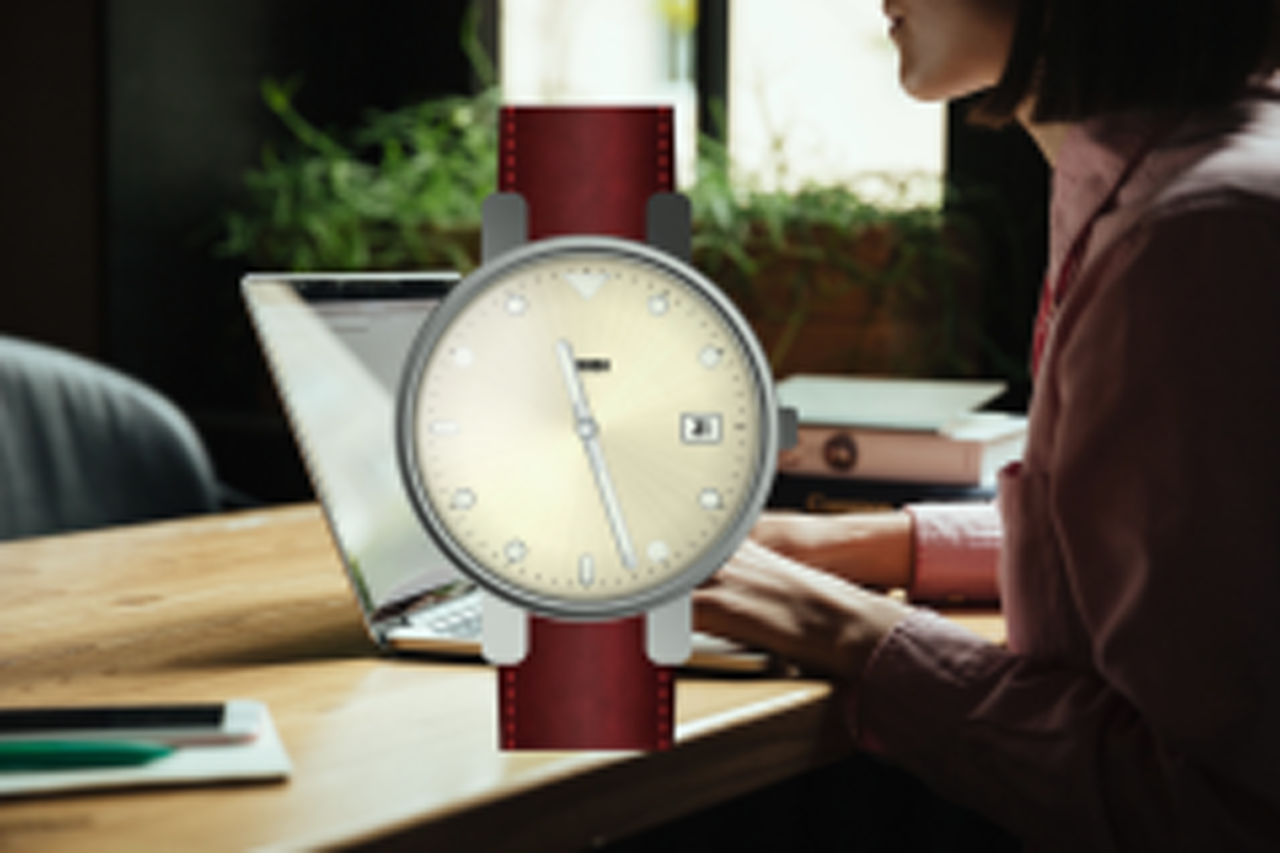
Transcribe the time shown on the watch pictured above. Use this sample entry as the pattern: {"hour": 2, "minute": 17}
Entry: {"hour": 11, "minute": 27}
